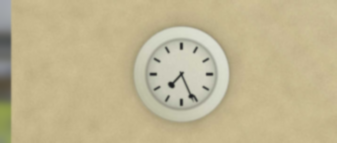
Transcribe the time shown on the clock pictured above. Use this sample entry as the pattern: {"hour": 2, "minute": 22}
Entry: {"hour": 7, "minute": 26}
